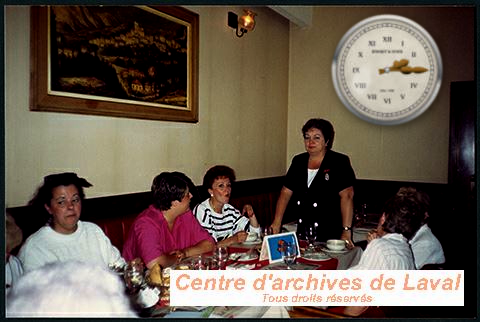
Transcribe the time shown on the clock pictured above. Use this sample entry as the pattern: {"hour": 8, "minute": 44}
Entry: {"hour": 2, "minute": 15}
